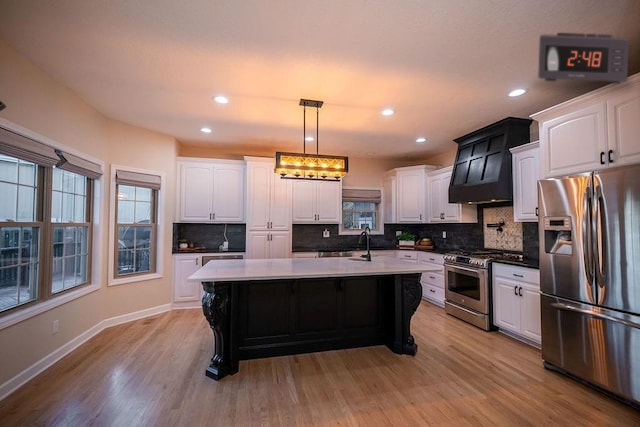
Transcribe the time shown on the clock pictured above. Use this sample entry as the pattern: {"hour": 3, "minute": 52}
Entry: {"hour": 2, "minute": 48}
